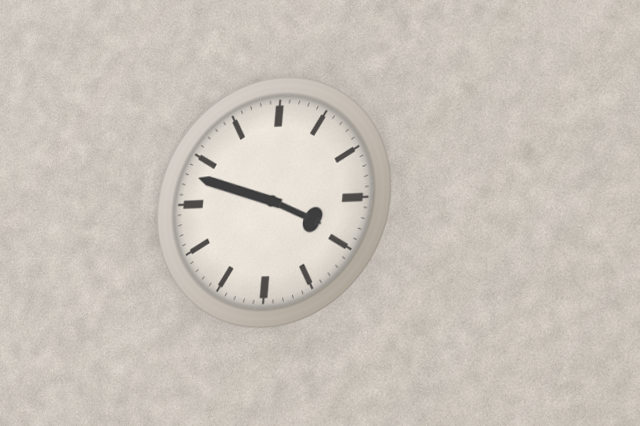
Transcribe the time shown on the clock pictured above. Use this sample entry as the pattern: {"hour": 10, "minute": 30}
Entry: {"hour": 3, "minute": 48}
